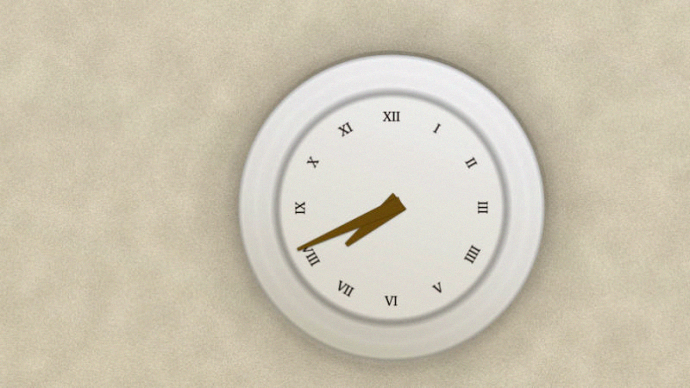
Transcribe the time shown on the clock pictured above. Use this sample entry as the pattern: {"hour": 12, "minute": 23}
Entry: {"hour": 7, "minute": 41}
